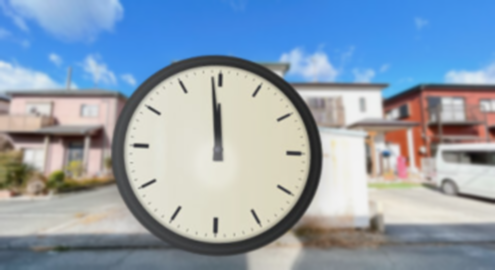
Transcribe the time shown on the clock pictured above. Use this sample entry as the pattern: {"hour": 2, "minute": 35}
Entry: {"hour": 11, "minute": 59}
